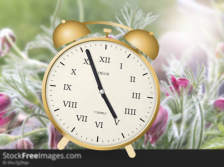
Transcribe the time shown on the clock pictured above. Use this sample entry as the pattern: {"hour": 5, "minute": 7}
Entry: {"hour": 4, "minute": 56}
